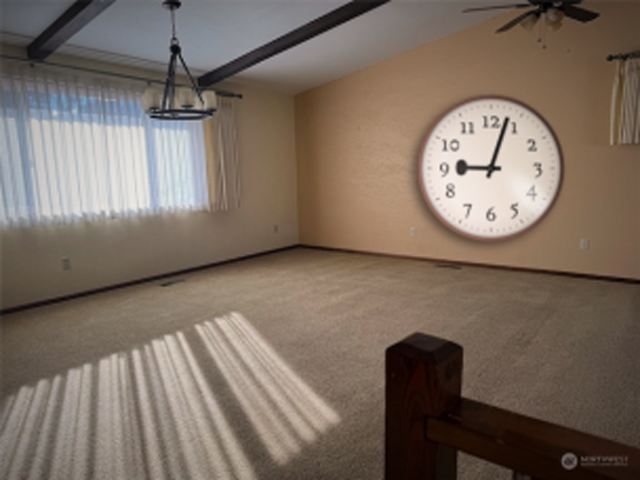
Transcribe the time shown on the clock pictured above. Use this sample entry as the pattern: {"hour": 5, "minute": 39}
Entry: {"hour": 9, "minute": 3}
